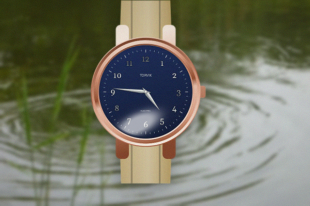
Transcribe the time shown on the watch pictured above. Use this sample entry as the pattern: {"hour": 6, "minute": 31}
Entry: {"hour": 4, "minute": 46}
